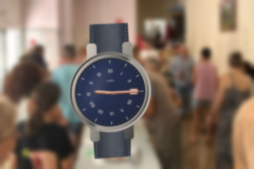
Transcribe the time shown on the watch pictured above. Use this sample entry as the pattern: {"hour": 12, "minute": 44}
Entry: {"hour": 9, "minute": 15}
